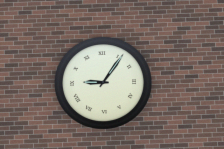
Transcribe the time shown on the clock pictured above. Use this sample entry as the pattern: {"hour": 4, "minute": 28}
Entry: {"hour": 9, "minute": 6}
